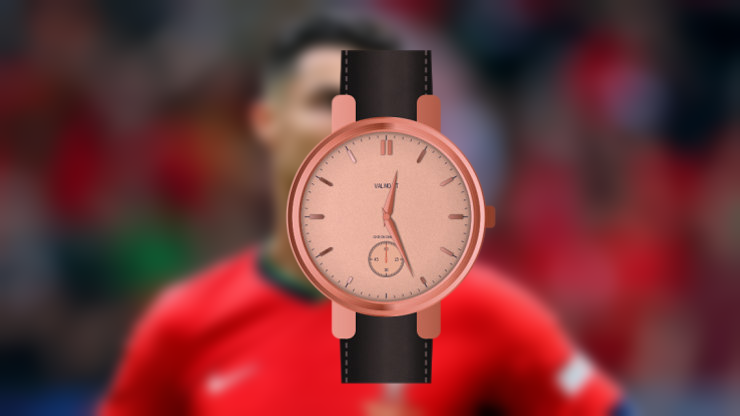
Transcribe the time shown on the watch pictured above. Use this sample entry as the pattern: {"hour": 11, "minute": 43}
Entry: {"hour": 12, "minute": 26}
